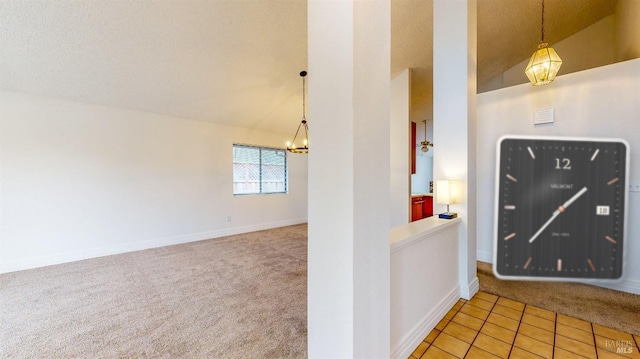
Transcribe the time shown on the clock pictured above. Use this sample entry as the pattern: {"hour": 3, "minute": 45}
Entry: {"hour": 1, "minute": 37}
